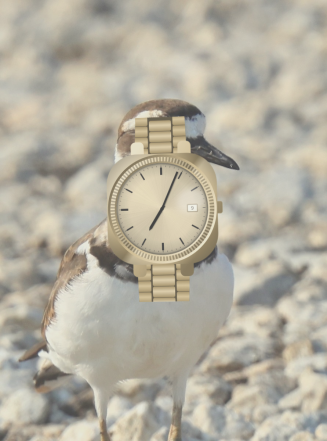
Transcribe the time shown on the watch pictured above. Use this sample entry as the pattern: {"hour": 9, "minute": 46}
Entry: {"hour": 7, "minute": 4}
